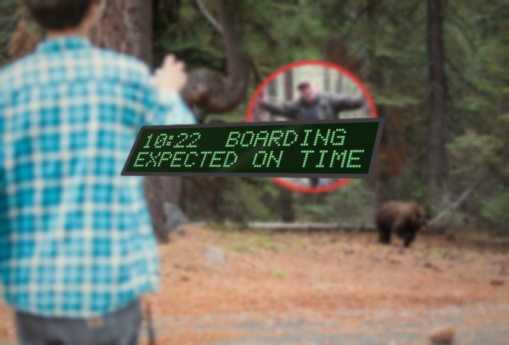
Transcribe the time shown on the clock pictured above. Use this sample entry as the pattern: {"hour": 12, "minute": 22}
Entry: {"hour": 10, "minute": 22}
